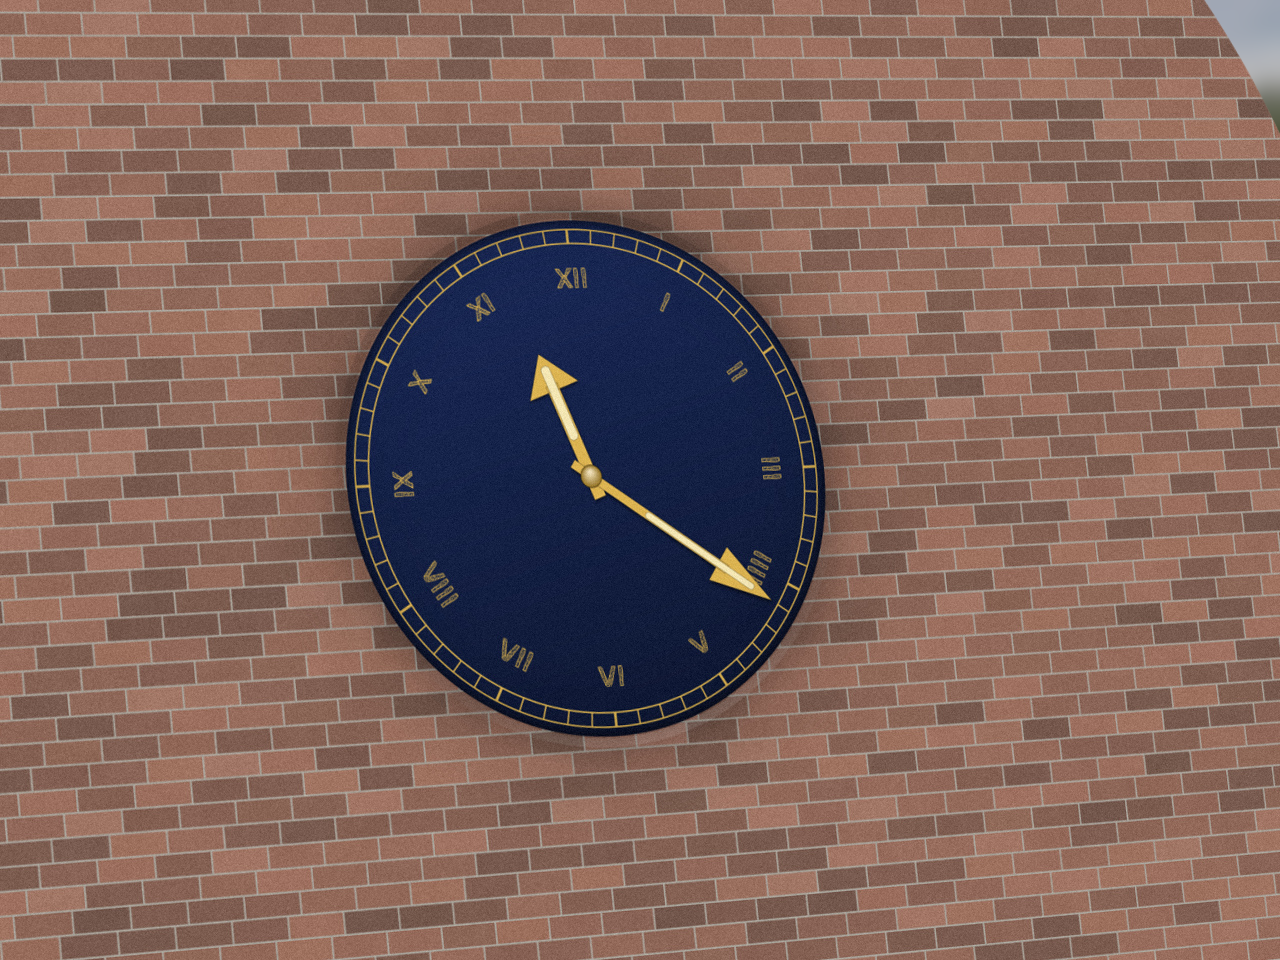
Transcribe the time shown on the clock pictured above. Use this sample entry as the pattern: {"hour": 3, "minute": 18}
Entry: {"hour": 11, "minute": 21}
